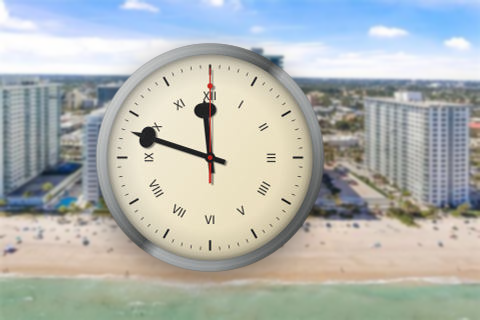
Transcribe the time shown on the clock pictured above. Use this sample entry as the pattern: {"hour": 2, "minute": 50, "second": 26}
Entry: {"hour": 11, "minute": 48, "second": 0}
